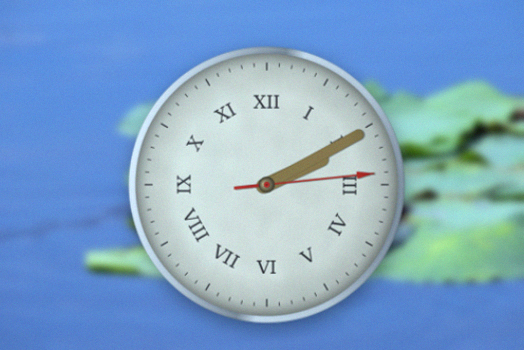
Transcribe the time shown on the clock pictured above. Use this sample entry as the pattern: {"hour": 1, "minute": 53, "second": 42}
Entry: {"hour": 2, "minute": 10, "second": 14}
